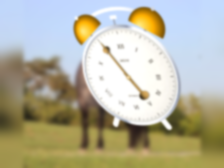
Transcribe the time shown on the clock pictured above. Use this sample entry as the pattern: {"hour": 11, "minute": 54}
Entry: {"hour": 4, "minute": 55}
